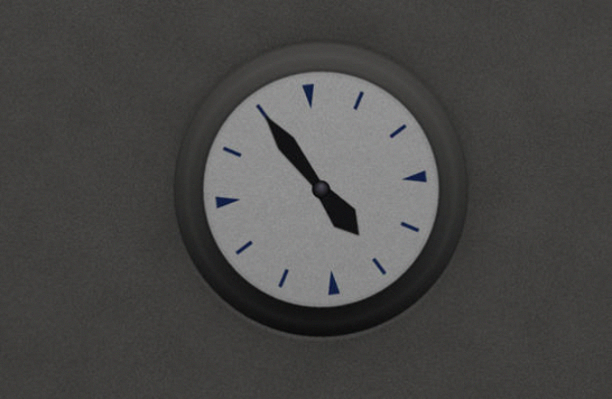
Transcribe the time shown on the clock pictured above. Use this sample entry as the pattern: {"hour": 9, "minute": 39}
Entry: {"hour": 4, "minute": 55}
